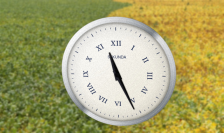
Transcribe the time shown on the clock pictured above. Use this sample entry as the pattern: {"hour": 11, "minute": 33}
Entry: {"hour": 11, "minute": 26}
